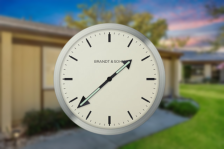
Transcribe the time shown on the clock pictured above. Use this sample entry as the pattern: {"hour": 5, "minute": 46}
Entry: {"hour": 1, "minute": 38}
